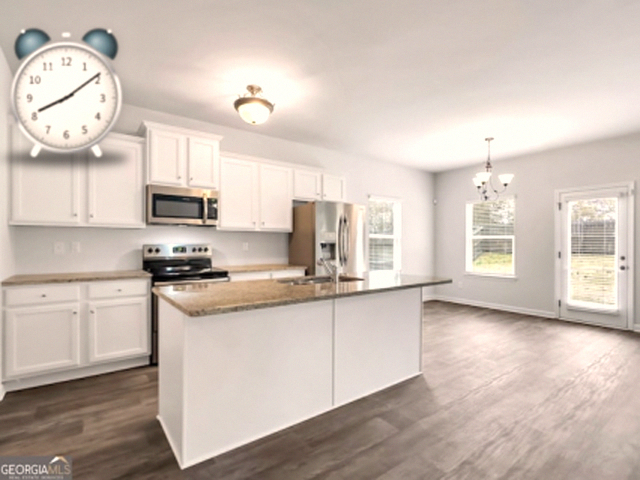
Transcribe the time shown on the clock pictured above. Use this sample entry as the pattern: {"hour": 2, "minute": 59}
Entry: {"hour": 8, "minute": 9}
